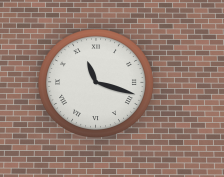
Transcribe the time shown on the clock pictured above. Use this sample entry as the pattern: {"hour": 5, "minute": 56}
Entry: {"hour": 11, "minute": 18}
